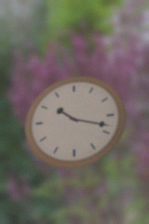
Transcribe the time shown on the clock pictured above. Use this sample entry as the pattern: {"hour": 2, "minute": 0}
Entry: {"hour": 10, "minute": 18}
